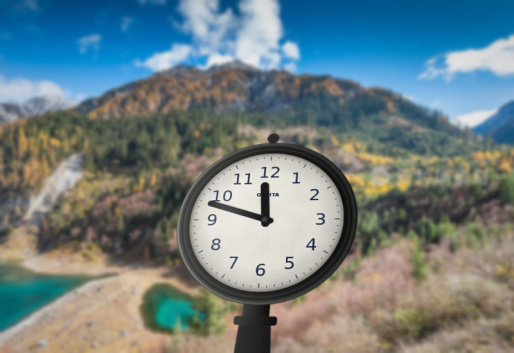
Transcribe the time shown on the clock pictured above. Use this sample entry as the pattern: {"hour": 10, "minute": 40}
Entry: {"hour": 11, "minute": 48}
